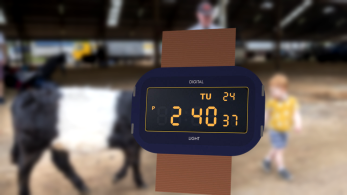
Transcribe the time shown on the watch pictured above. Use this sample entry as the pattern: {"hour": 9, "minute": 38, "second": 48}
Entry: {"hour": 2, "minute": 40, "second": 37}
